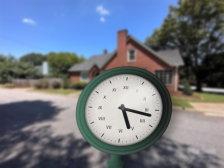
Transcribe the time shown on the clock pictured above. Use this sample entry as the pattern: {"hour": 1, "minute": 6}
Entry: {"hour": 5, "minute": 17}
